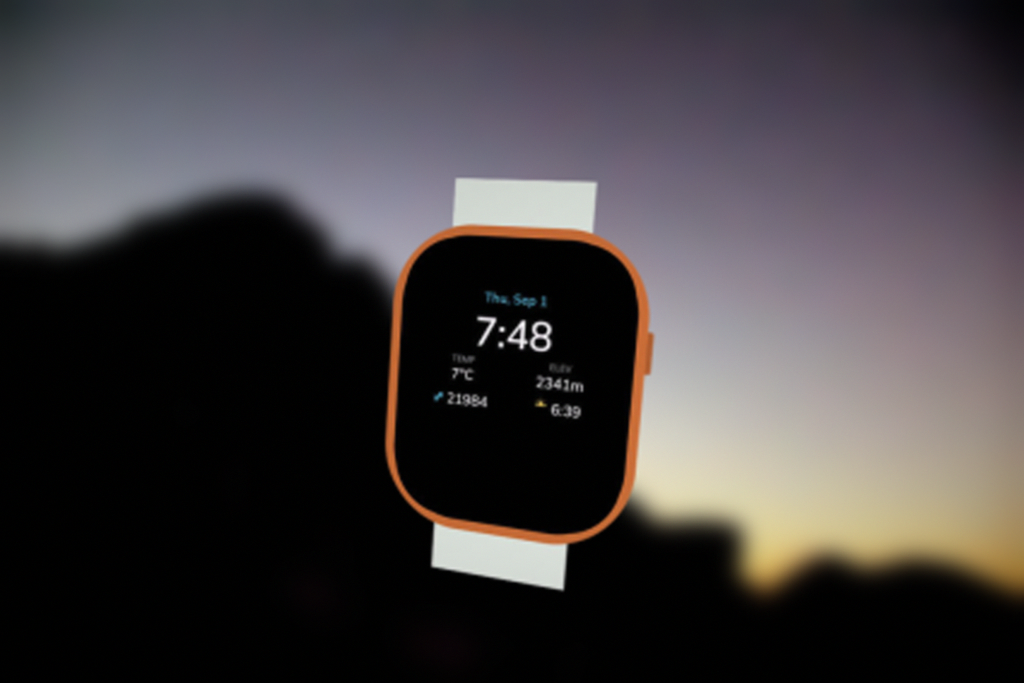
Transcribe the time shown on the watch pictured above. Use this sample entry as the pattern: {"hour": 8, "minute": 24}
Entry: {"hour": 7, "minute": 48}
